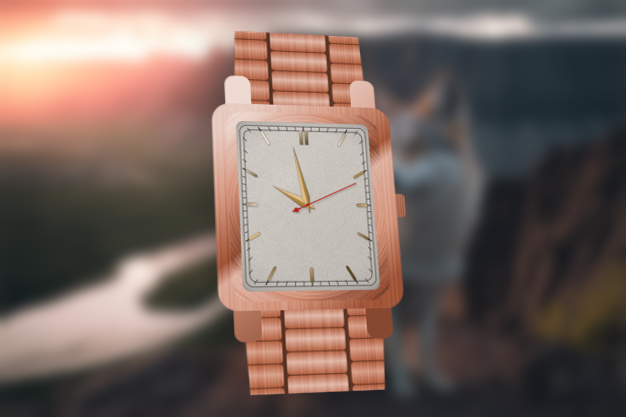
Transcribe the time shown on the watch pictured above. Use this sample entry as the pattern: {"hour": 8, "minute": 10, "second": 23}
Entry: {"hour": 9, "minute": 58, "second": 11}
